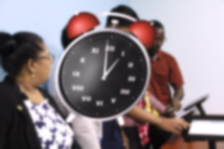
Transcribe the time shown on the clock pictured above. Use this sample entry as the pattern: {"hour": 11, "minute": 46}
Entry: {"hour": 12, "minute": 59}
